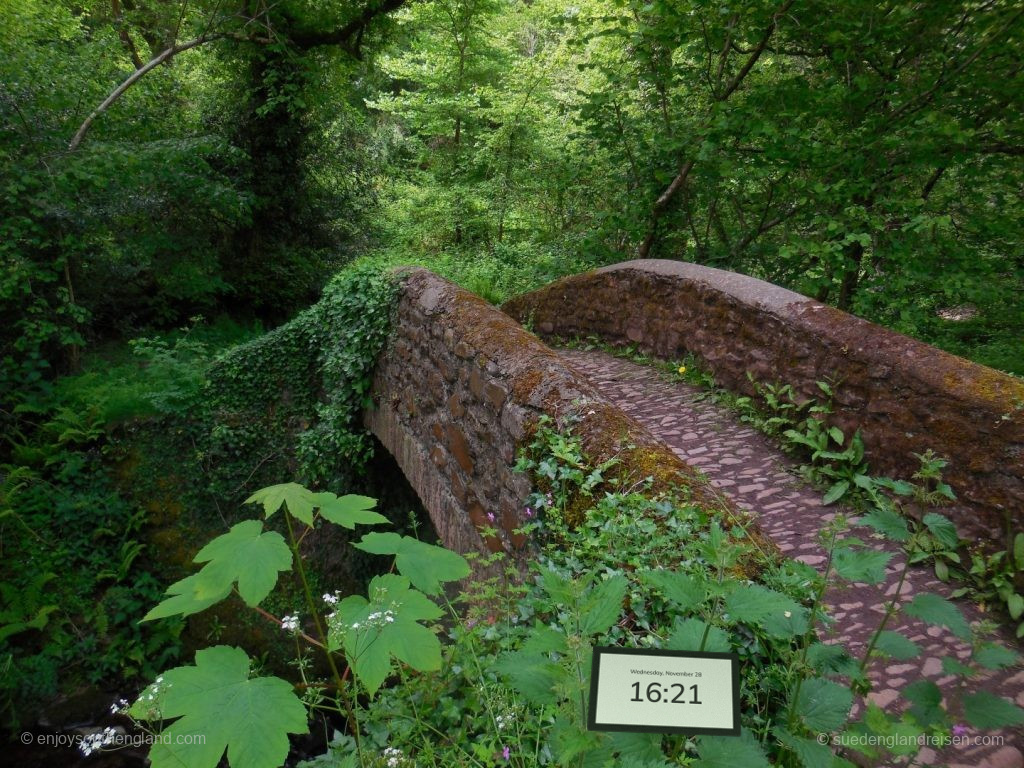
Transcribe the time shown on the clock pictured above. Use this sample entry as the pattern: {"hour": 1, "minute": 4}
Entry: {"hour": 16, "minute": 21}
